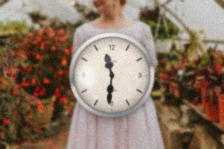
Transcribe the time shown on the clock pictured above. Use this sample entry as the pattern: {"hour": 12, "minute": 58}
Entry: {"hour": 11, "minute": 31}
